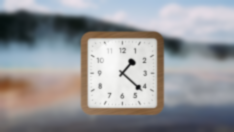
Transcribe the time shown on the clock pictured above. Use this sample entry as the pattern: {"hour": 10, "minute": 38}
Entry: {"hour": 1, "minute": 22}
